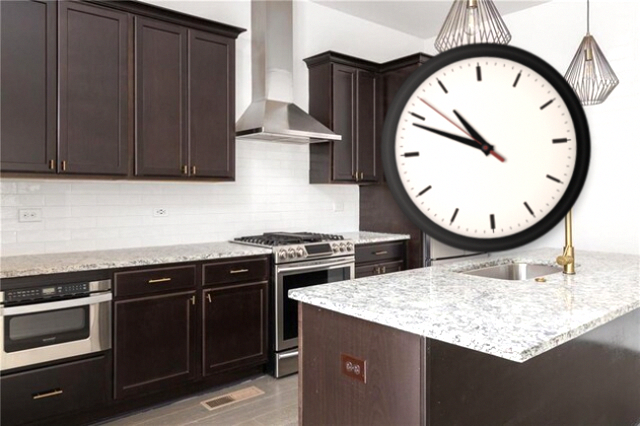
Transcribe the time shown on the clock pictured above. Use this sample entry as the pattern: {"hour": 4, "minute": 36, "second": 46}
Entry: {"hour": 10, "minute": 48, "second": 52}
